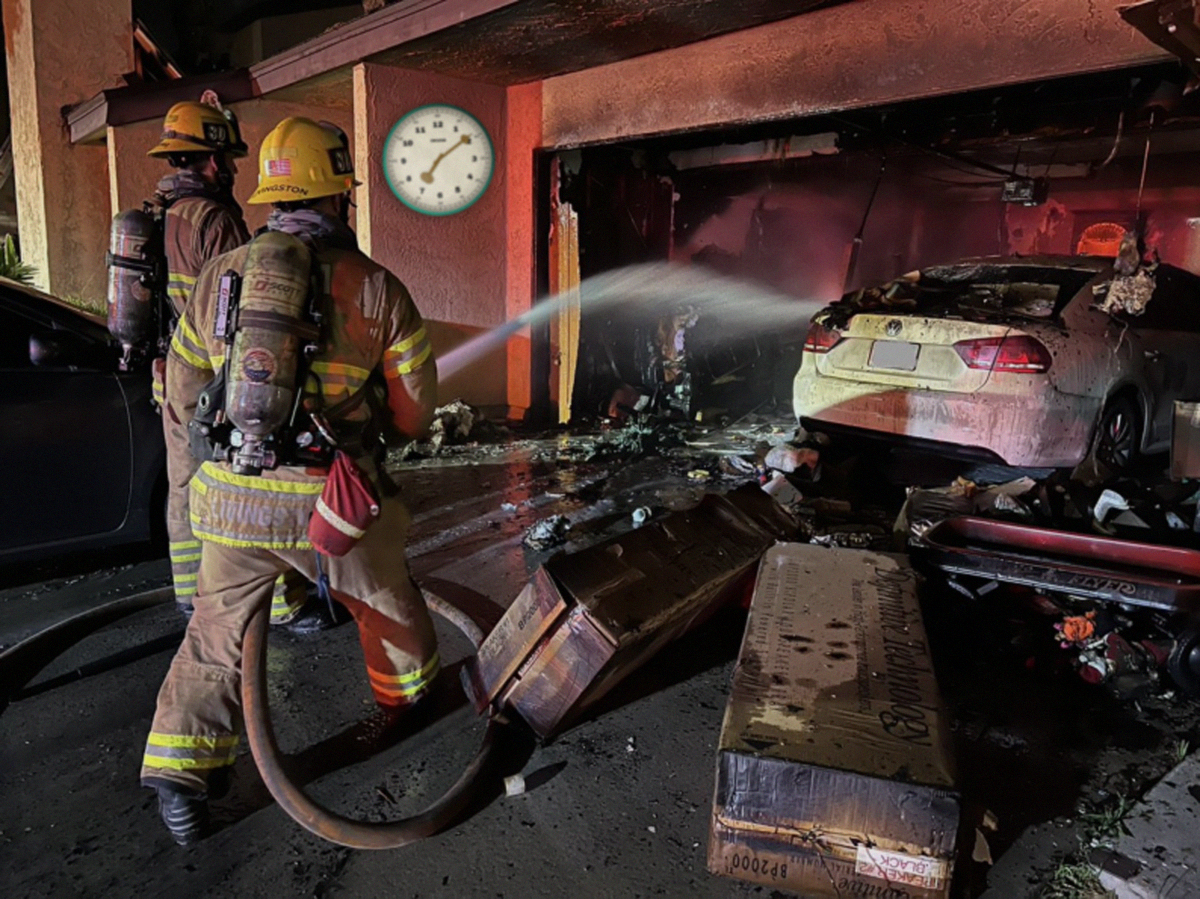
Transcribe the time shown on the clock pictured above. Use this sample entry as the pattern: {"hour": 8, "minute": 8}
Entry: {"hour": 7, "minute": 9}
